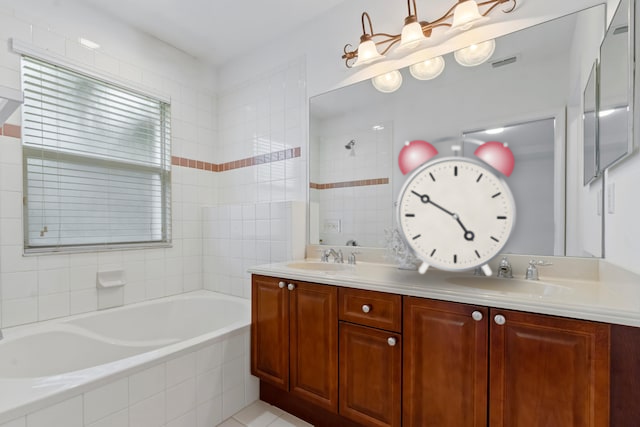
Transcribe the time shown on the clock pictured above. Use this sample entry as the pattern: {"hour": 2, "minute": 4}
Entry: {"hour": 4, "minute": 50}
